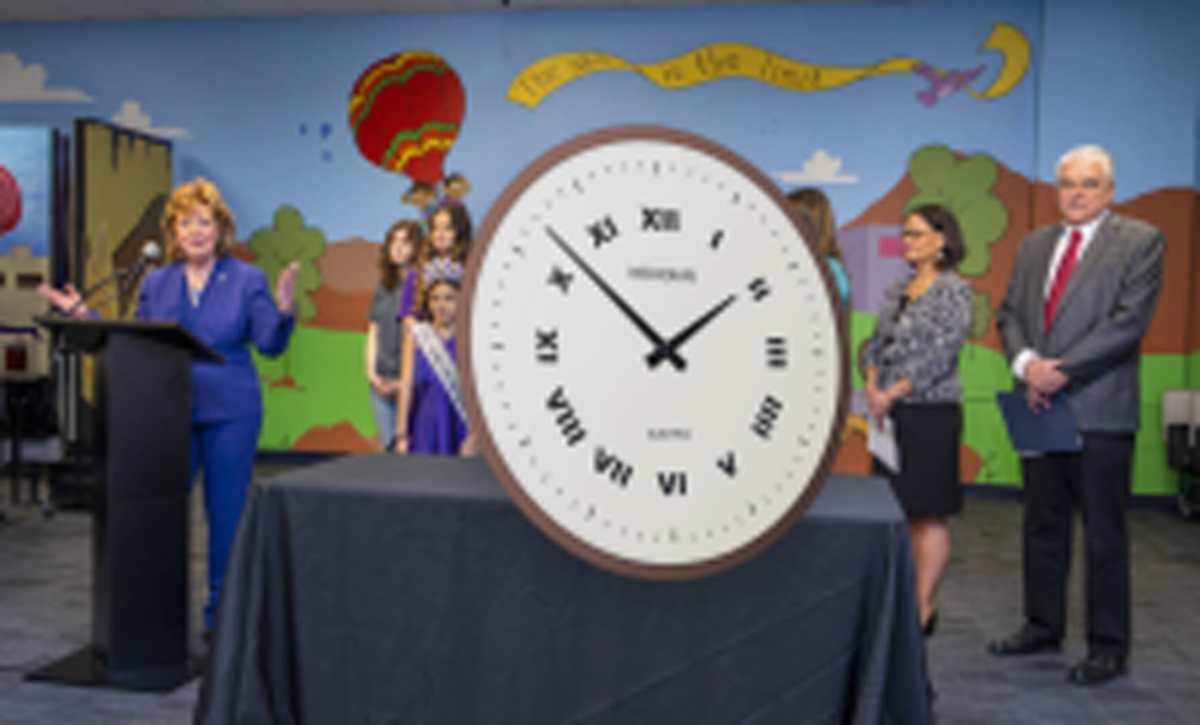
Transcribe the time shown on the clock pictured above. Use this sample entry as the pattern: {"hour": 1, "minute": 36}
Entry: {"hour": 1, "minute": 52}
